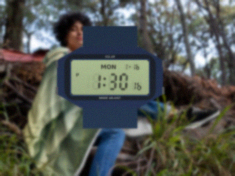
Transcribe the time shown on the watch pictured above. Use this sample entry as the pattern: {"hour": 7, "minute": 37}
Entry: {"hour": 1, "minute": 30}
